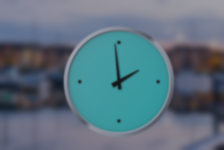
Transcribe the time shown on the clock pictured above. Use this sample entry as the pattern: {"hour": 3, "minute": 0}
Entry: {"hour": 1, "minute": 59}
